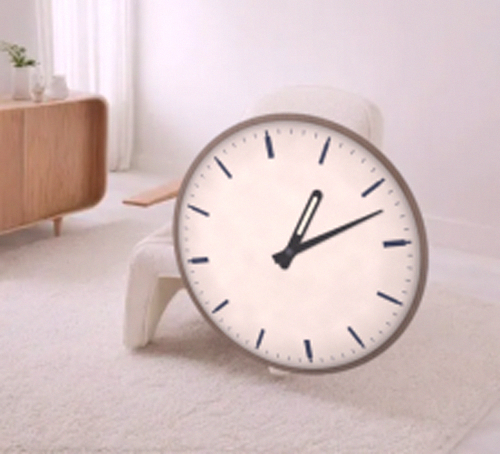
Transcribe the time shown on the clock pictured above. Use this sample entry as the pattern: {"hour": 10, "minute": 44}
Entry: {"hour": 1, "minute": 12}
